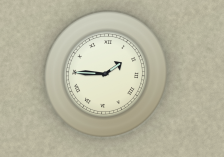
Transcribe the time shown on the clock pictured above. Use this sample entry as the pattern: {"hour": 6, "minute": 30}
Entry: {"hour": 1, "minute": 45}
